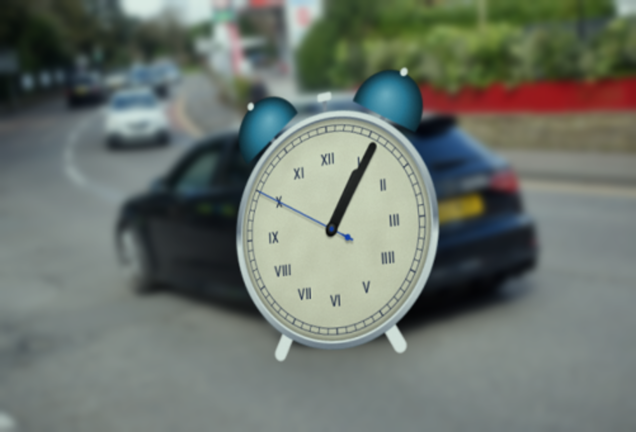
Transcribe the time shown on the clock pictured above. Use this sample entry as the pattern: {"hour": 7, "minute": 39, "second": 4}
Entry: {"hour": 1, "minute": 5, "second": 50}
